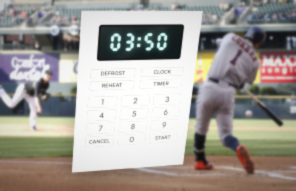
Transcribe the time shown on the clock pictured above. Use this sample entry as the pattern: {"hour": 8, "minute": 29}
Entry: {"hour": 3, "minute": 50}
